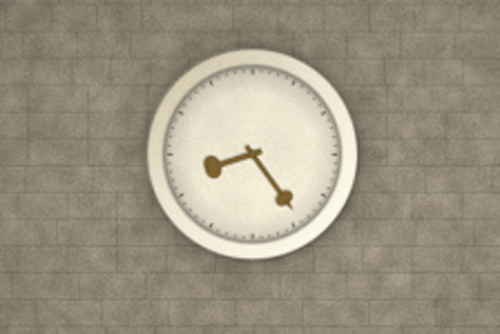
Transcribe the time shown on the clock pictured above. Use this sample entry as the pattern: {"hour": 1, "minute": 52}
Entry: {"hour": 8, "minute": 24}
